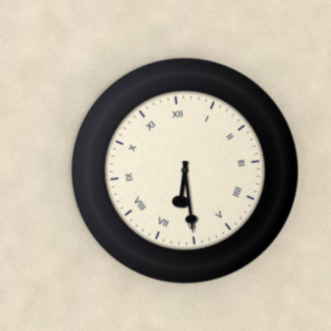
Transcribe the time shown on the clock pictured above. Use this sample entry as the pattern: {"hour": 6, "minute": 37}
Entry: {"hour": 6, "minute": 30}
